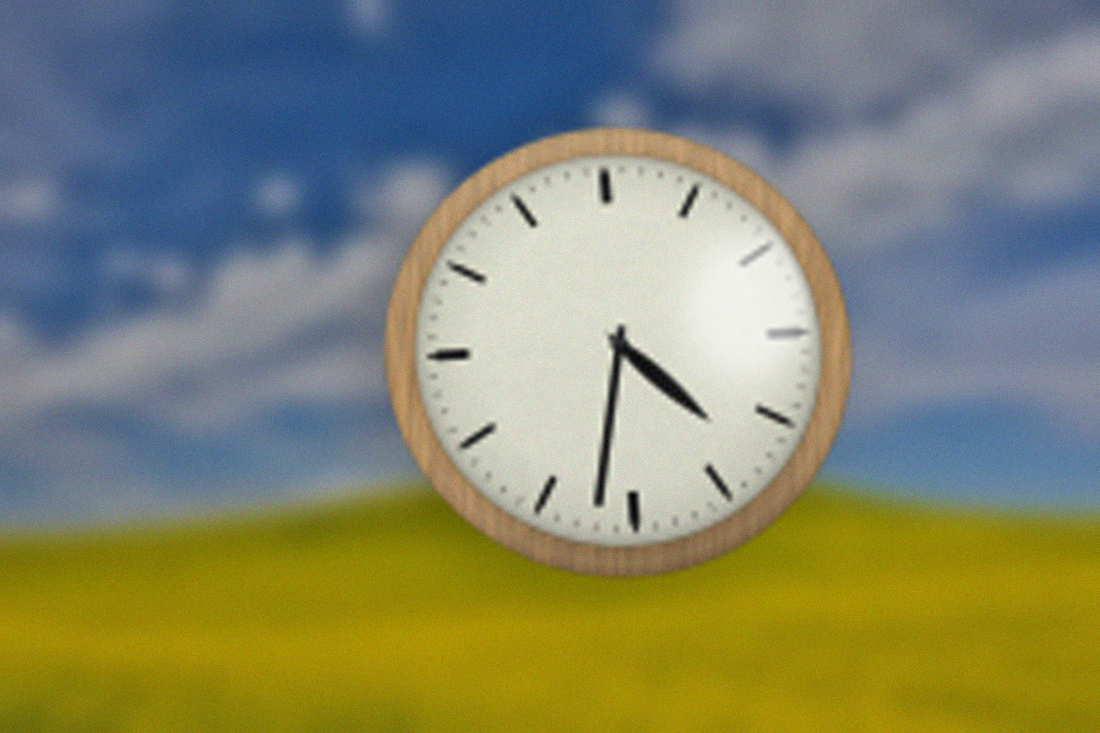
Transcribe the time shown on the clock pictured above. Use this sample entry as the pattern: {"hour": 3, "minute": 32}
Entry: {"hour": 4, "minute": 32}
